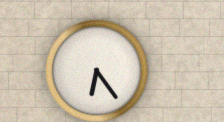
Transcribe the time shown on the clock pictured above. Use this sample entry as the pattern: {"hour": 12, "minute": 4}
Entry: {"hour": 6, "minute": 24}
